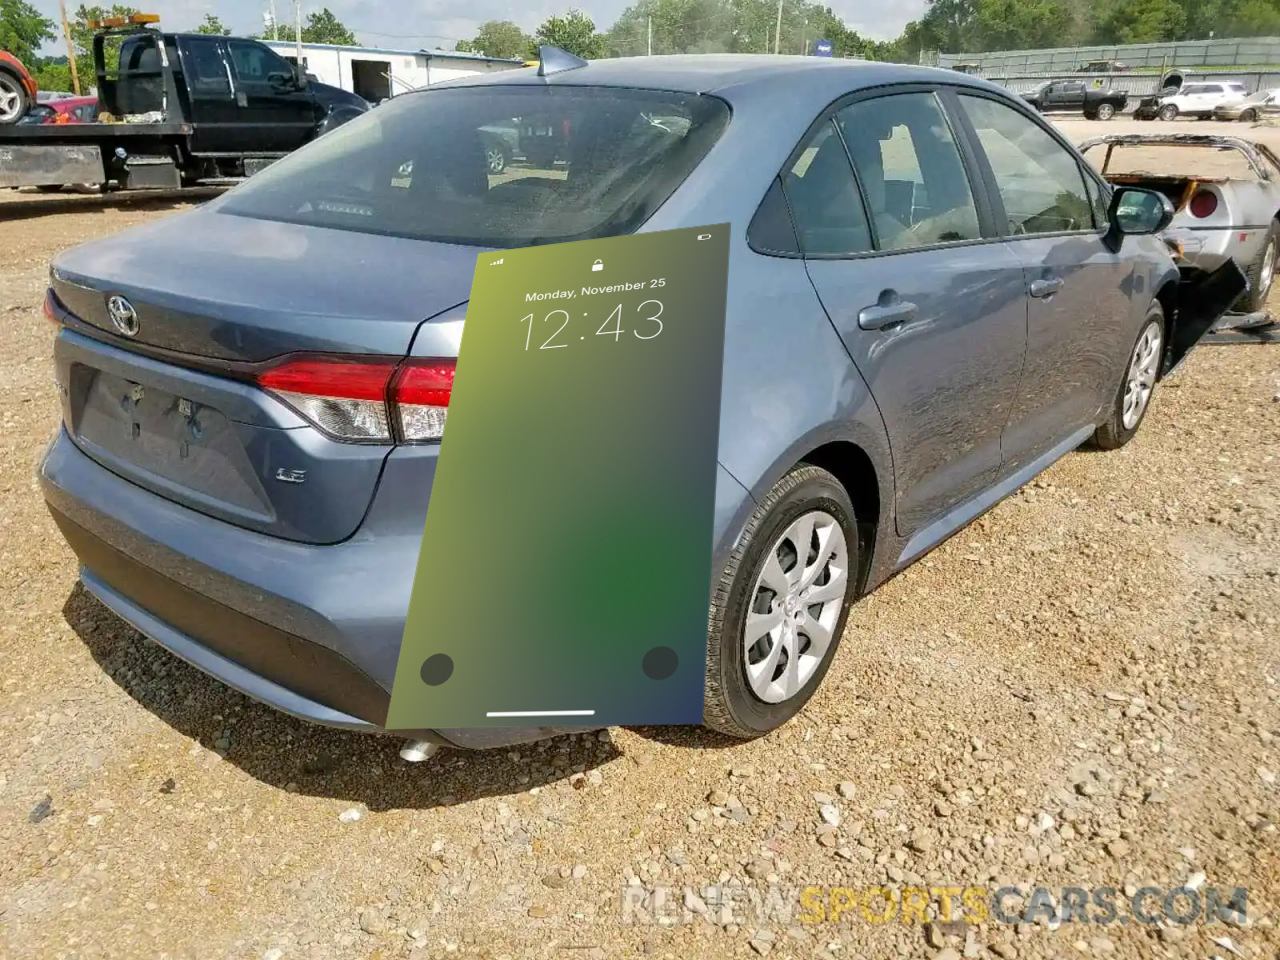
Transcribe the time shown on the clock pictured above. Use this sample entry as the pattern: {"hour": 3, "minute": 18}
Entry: {"hour": 12, "minute": 43}
